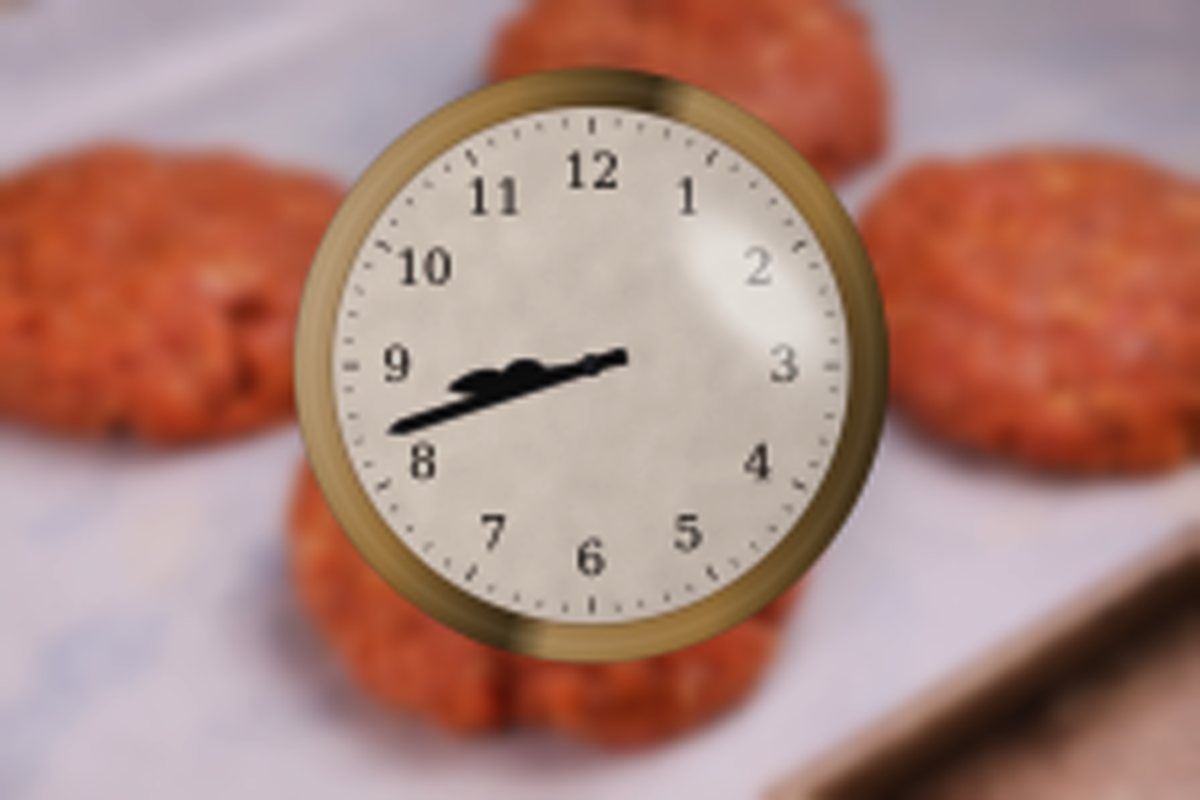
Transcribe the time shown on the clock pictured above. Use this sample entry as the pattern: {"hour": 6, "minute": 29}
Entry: {"hour": 8, "minute": 42}
